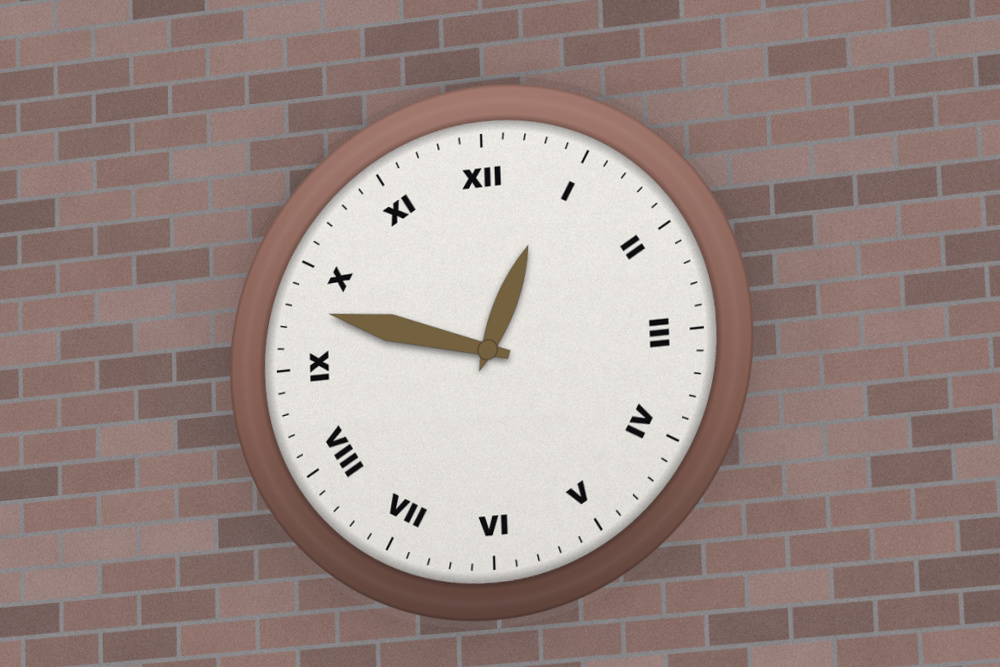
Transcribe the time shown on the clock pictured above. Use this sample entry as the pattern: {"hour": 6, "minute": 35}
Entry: {"hour": 12, "minute": 48}
